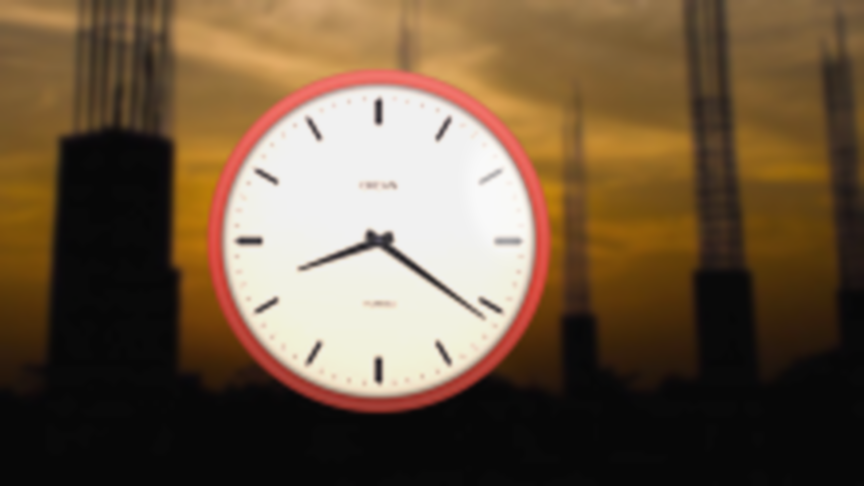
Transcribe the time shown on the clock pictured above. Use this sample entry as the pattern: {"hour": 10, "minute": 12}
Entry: {"hour": 8, "minute": 21}
